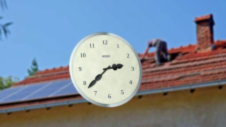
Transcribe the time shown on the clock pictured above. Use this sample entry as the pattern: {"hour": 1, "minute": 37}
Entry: {"hour": 2, "minute": 38}
